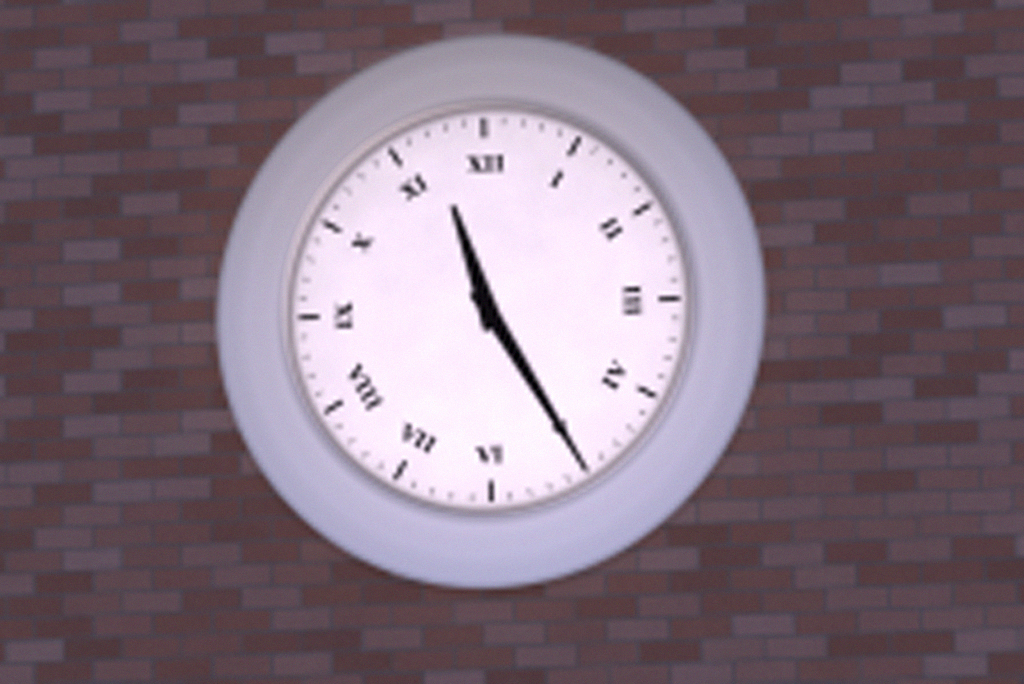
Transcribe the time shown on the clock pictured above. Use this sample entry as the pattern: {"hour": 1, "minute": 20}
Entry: {"hour": 11, "minute": 25}
